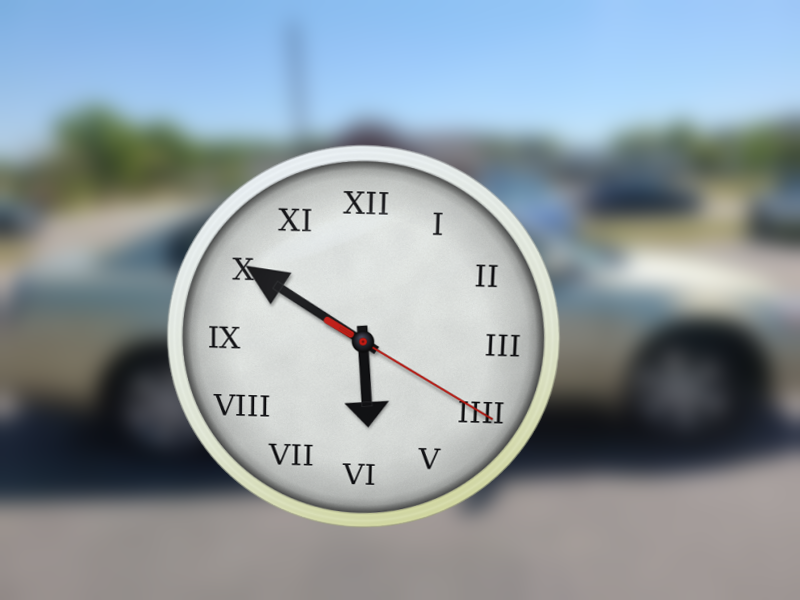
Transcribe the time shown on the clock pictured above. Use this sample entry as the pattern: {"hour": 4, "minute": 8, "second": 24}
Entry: {"hour": 5, "minute": 50, "second": 20}
